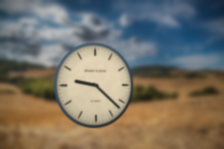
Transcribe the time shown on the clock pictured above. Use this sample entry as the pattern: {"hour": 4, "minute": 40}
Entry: {"hour": 9, "minute": 22}
